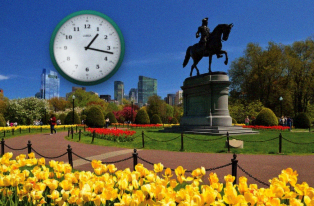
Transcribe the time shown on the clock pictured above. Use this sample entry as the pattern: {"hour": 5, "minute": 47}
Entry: {"hour": 1, "minute": 17}
